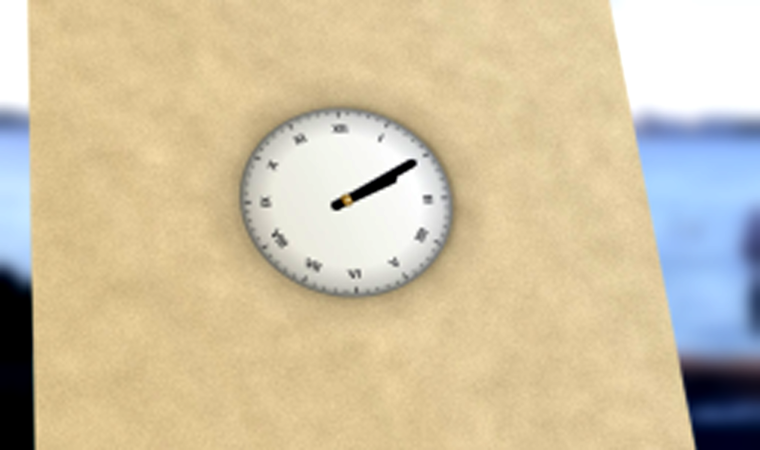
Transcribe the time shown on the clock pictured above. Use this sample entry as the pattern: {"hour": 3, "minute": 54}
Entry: {"hour": 2, "minute": 10}
